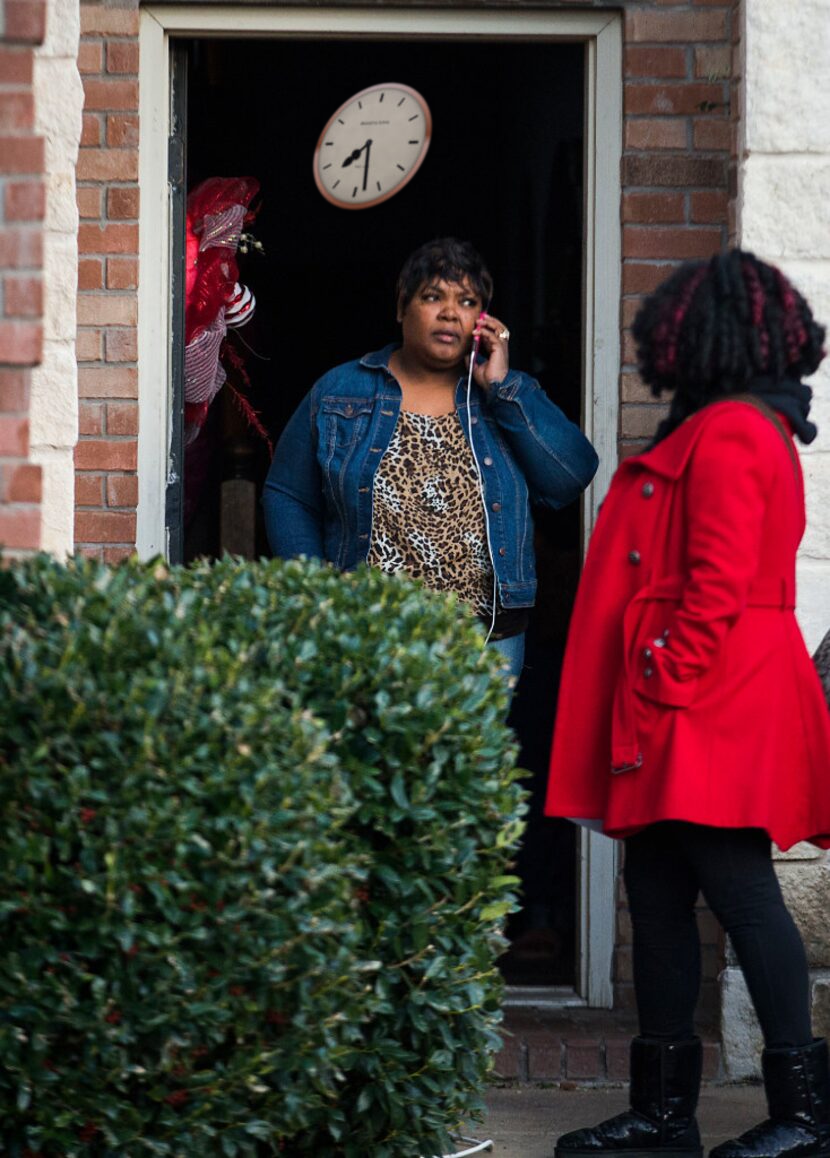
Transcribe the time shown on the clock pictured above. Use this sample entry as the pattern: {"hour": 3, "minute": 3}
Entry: {"hour": 7, "minute": 28}
